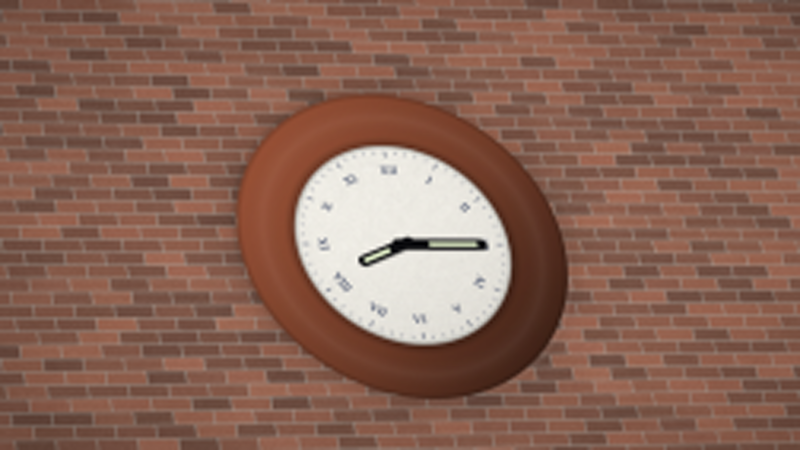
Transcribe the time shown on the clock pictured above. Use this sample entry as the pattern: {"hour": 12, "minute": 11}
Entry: {"hour": 8, "minute": 15}
